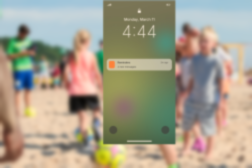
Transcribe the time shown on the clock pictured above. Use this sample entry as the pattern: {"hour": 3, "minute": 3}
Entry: {"hour": 4, "minute": 44}
